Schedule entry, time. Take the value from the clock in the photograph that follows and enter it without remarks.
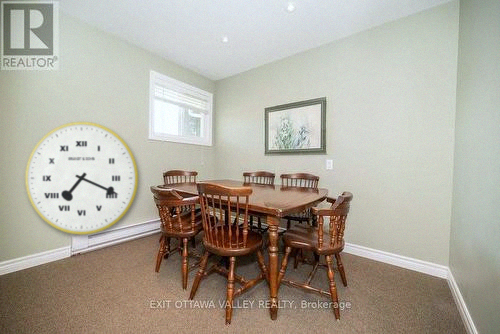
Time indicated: 7:19
